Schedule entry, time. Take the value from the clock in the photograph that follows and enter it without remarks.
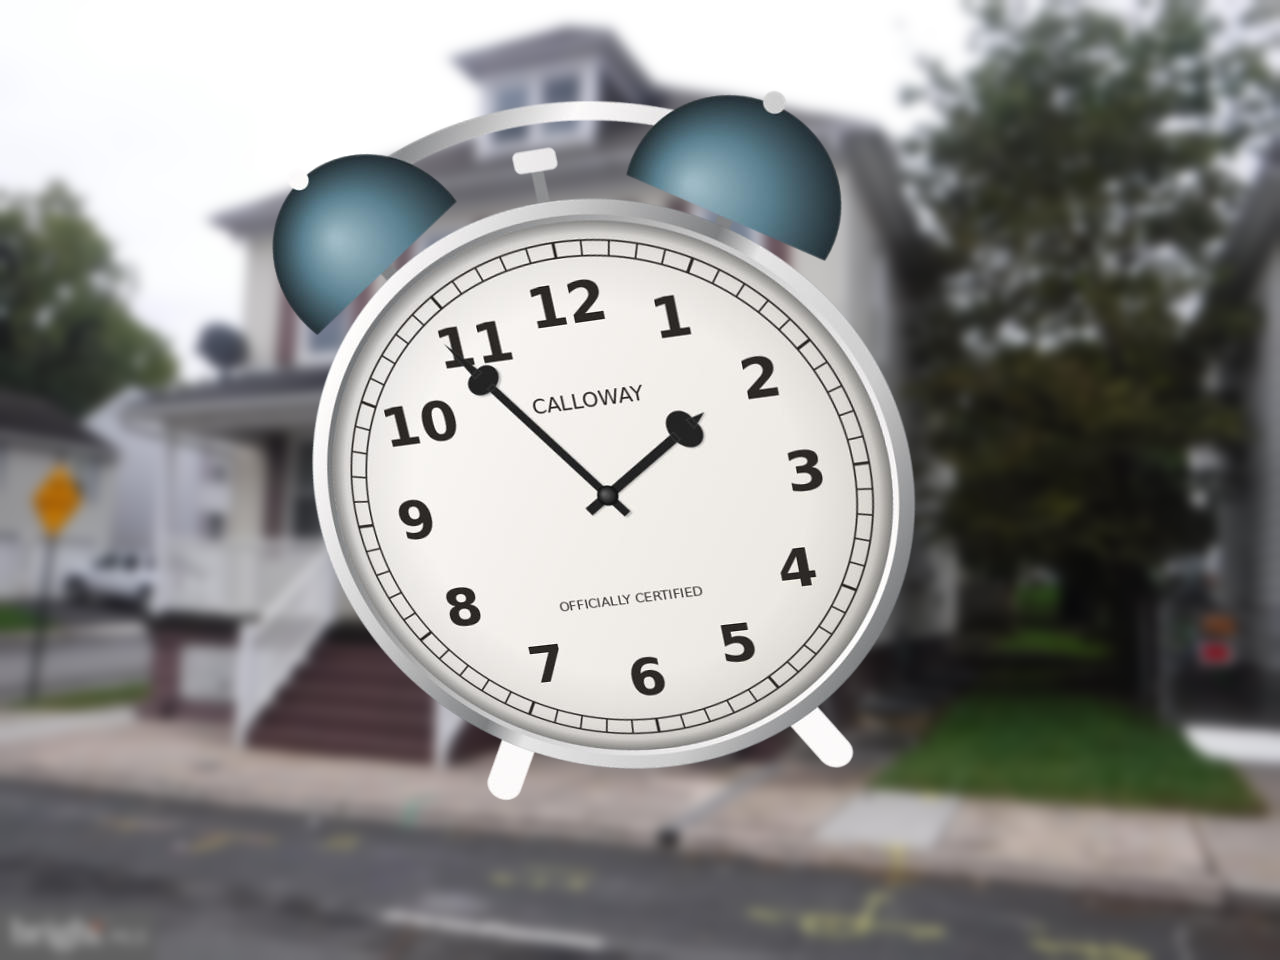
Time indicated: 1:54
